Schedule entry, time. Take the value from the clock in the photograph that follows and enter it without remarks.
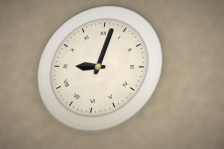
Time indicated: 9:02
